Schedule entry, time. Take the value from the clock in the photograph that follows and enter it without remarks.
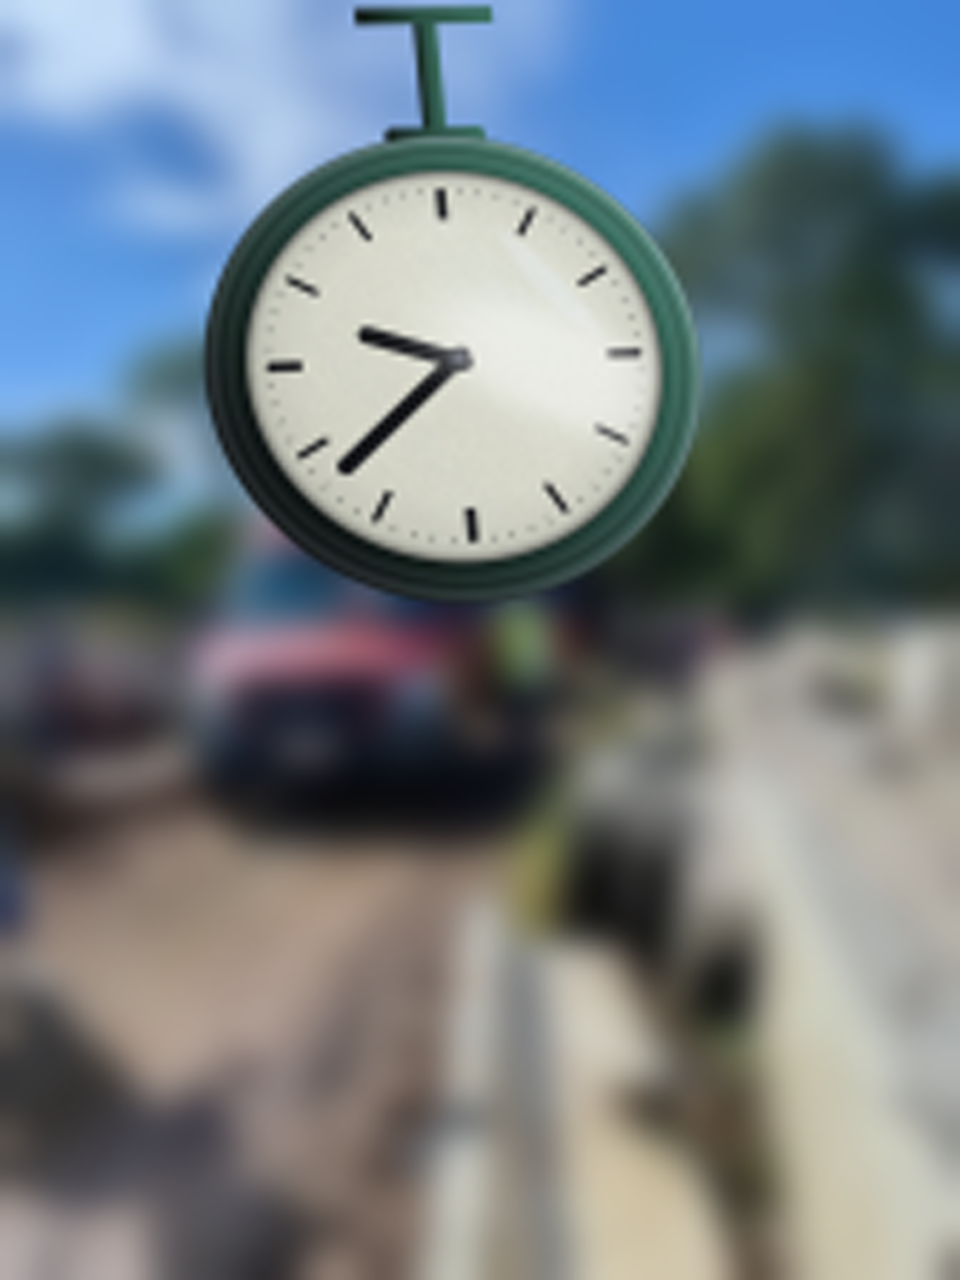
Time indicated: 9:38
